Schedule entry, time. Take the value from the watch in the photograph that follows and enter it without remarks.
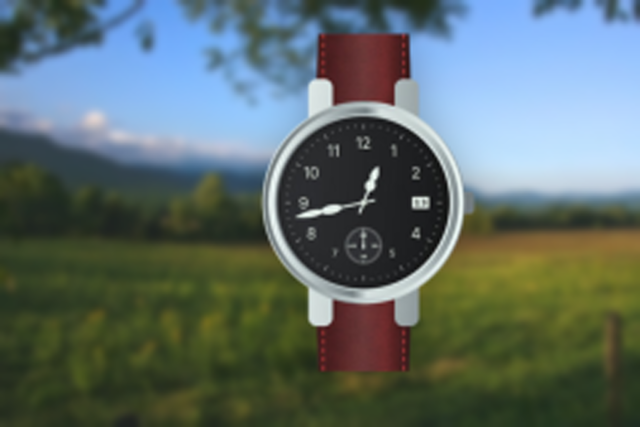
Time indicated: 12:43
